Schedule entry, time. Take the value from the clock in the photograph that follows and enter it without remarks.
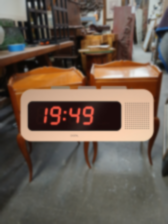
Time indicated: 19:49
